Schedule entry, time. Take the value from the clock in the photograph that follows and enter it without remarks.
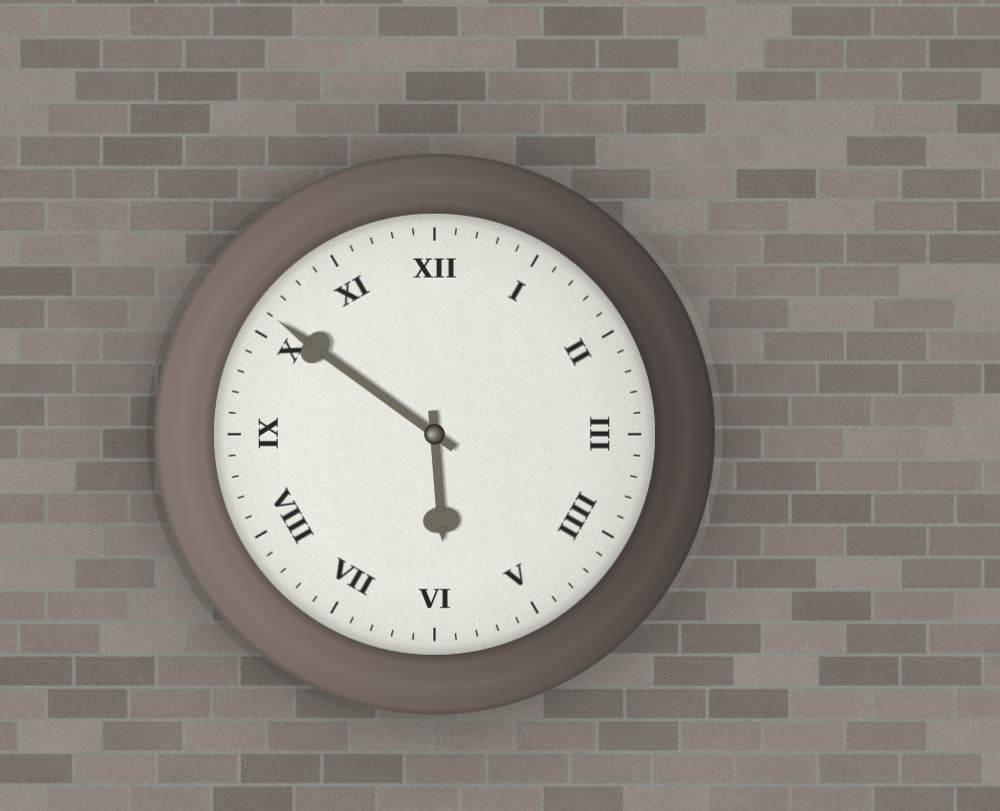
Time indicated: 5:51
